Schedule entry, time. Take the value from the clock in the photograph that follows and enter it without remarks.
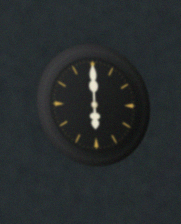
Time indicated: 6:00
